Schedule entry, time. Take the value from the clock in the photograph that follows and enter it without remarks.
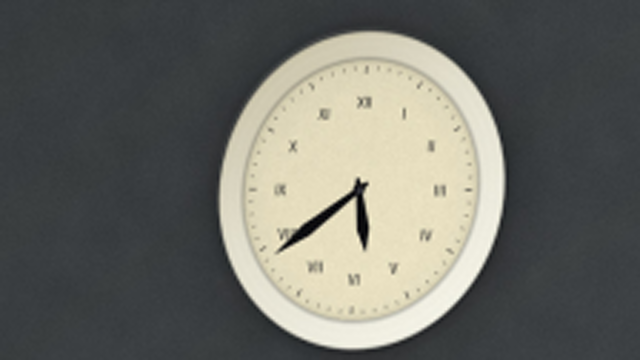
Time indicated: 5:39
